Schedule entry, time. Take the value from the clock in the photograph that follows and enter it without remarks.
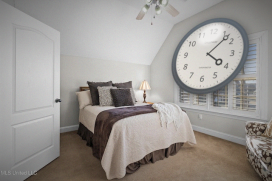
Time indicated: 4:07
